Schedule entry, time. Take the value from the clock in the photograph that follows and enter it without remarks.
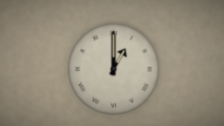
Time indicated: 1:00
